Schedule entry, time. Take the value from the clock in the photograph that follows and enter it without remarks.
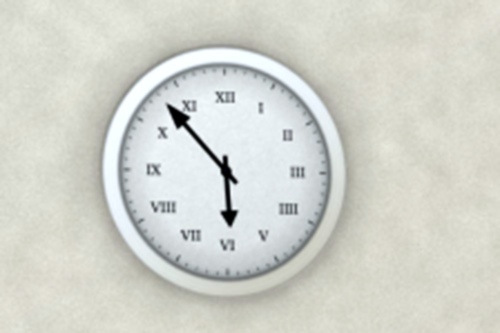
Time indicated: 5:53
